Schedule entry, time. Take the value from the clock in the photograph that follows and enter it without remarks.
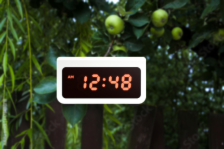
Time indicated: 12:48
